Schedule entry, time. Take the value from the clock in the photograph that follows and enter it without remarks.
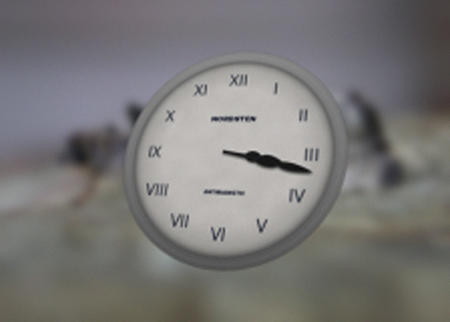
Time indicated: 3:17
